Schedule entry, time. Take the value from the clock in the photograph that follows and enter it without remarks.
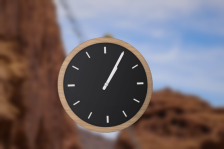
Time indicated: 1:05
